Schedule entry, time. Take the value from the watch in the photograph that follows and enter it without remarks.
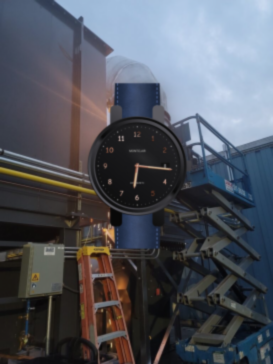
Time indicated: 6:16
